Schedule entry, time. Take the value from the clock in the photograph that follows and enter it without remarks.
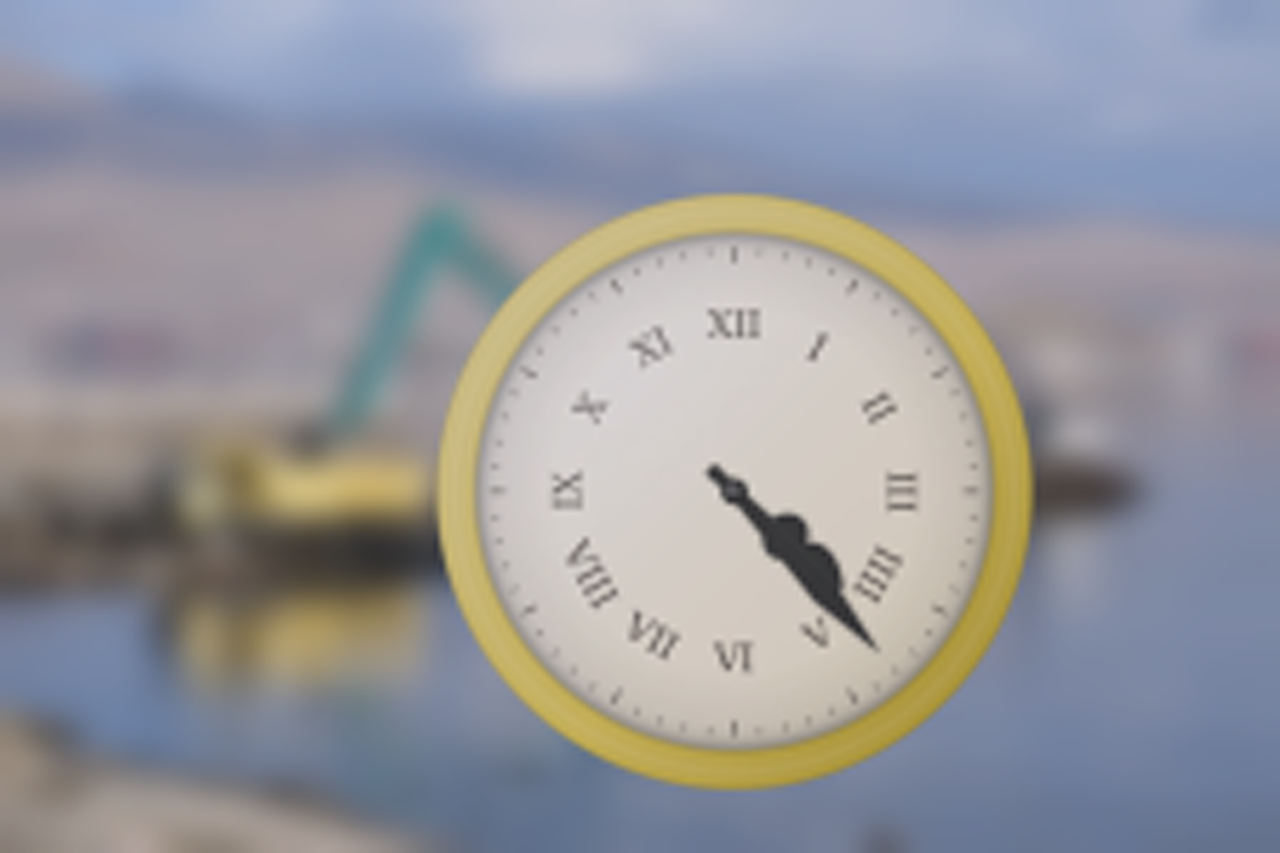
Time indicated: 4:23
